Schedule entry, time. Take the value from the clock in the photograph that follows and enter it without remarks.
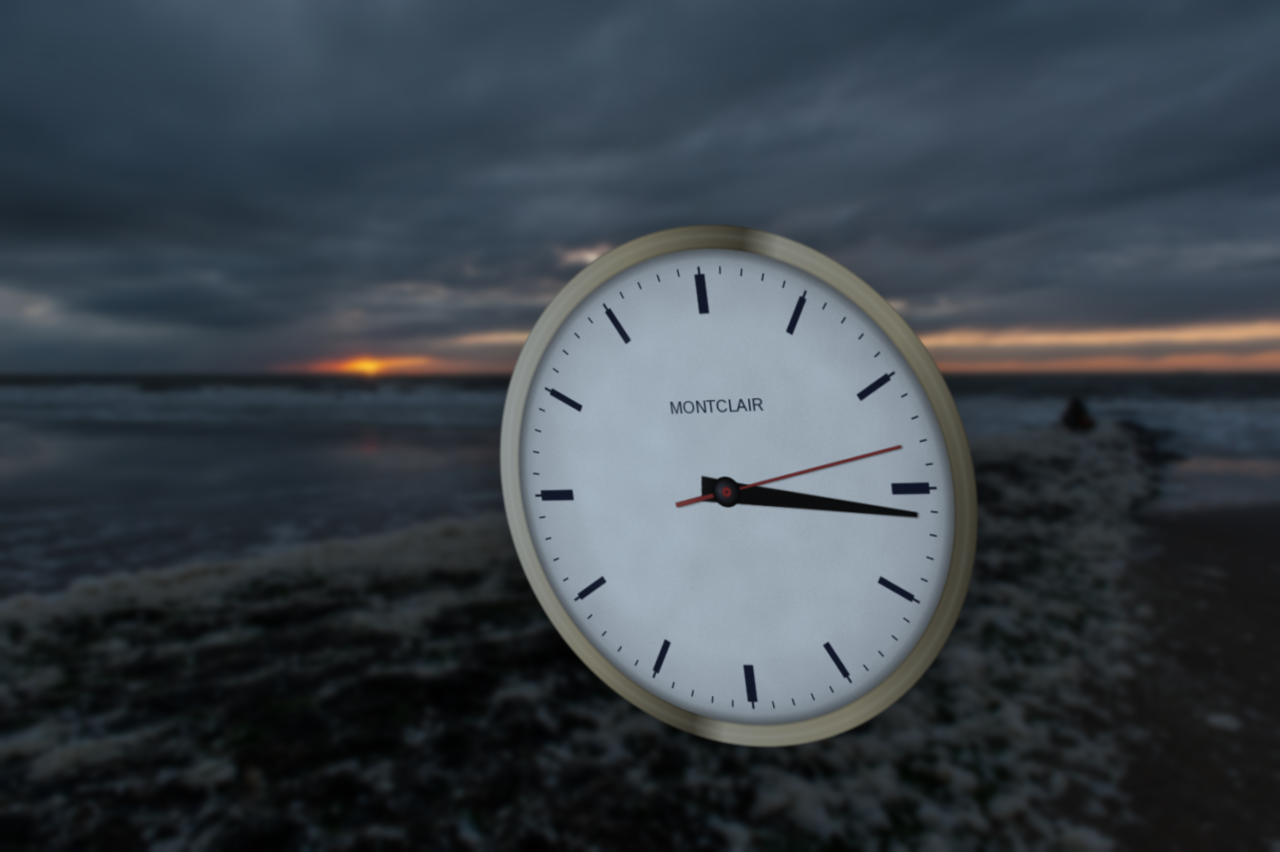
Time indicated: 3:16:13
